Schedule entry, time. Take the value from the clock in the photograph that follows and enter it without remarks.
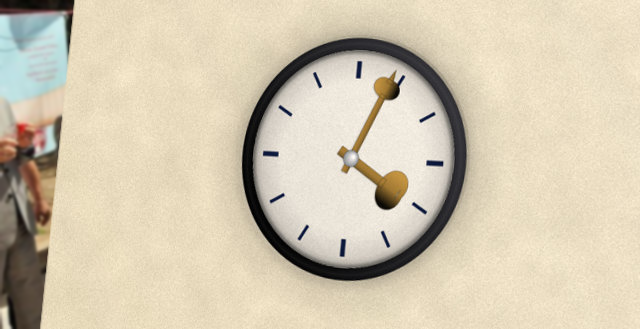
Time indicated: 4:04
